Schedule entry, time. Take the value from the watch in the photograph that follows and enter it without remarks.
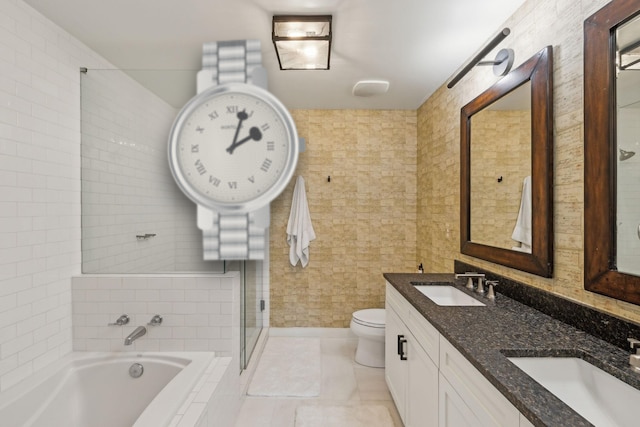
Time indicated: 2:03
